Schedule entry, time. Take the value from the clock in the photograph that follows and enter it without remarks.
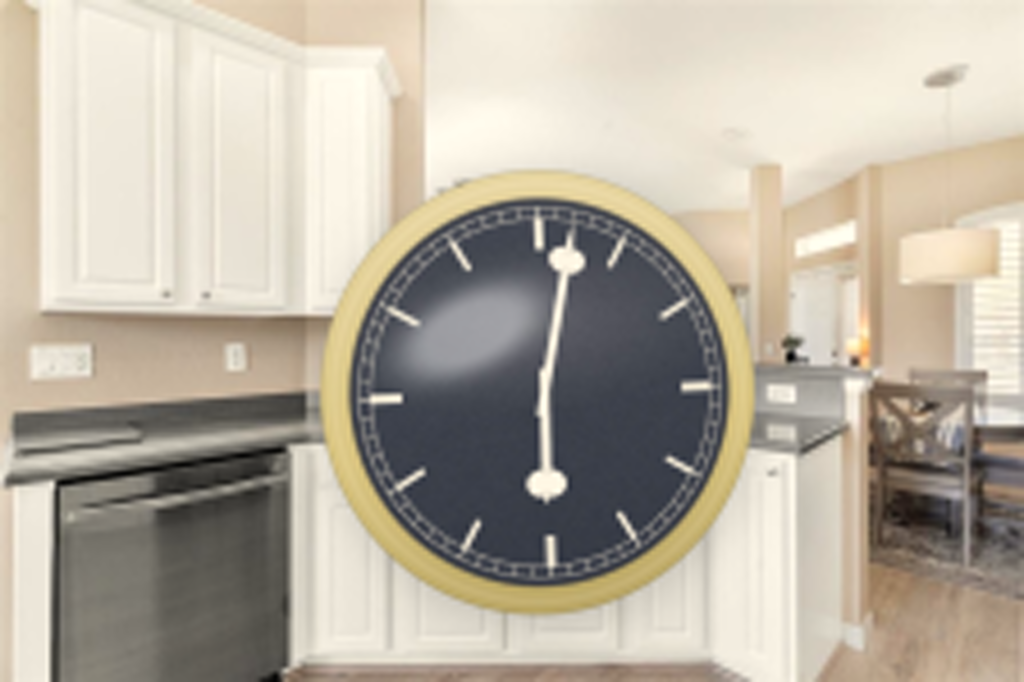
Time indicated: 6:02
